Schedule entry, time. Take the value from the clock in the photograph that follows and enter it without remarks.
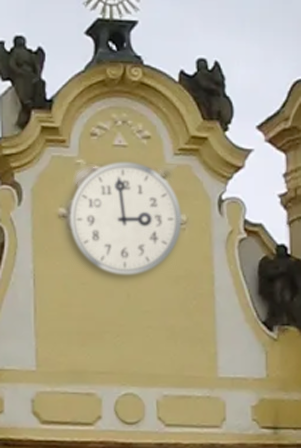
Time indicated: 2:59
